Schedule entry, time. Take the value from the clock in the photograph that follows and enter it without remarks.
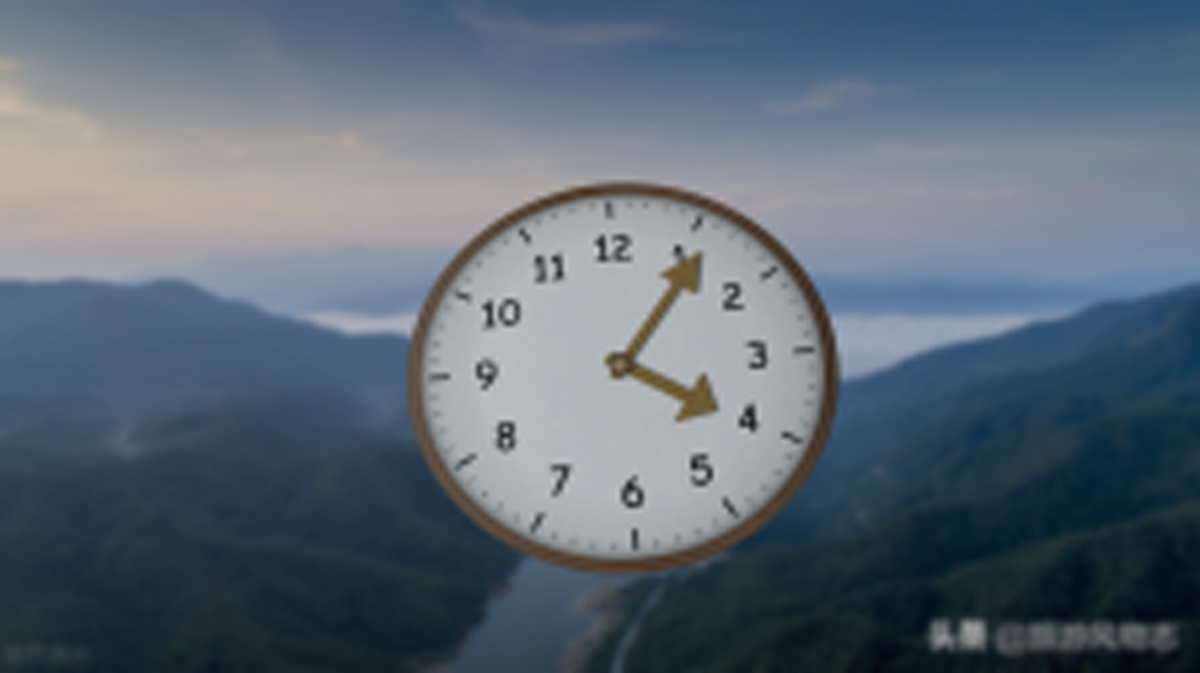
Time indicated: 4:06
